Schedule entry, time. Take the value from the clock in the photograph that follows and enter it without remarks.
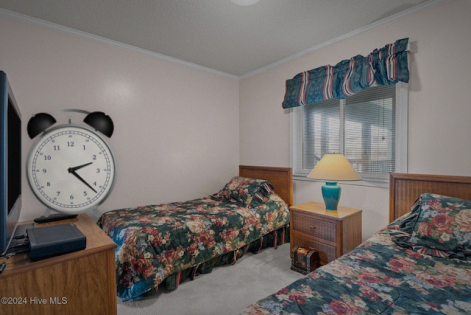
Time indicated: 2:22
